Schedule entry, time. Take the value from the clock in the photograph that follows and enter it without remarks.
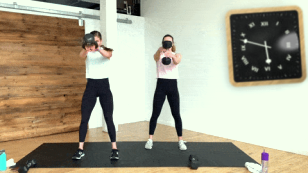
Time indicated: 5:48
